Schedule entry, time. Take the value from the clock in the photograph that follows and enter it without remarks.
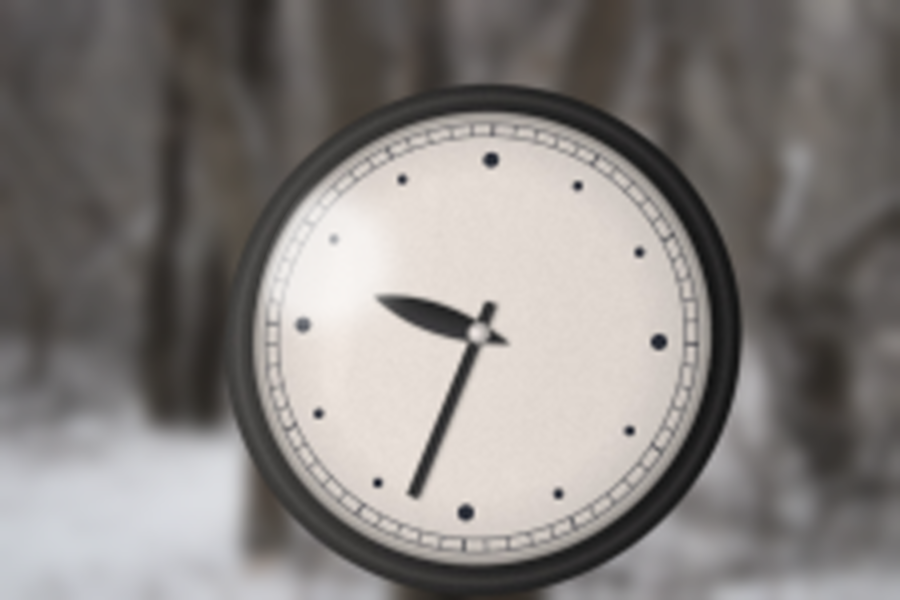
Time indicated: 9:33
